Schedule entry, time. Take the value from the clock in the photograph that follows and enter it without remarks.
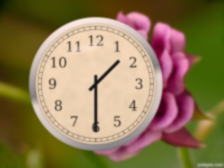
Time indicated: 1:30
